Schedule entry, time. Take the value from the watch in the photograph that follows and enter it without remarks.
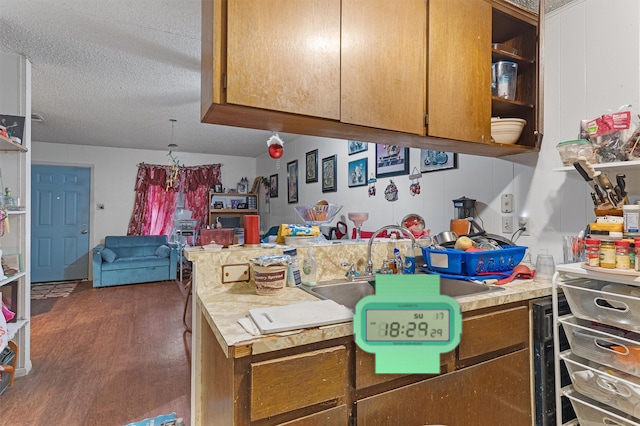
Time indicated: 18:29
